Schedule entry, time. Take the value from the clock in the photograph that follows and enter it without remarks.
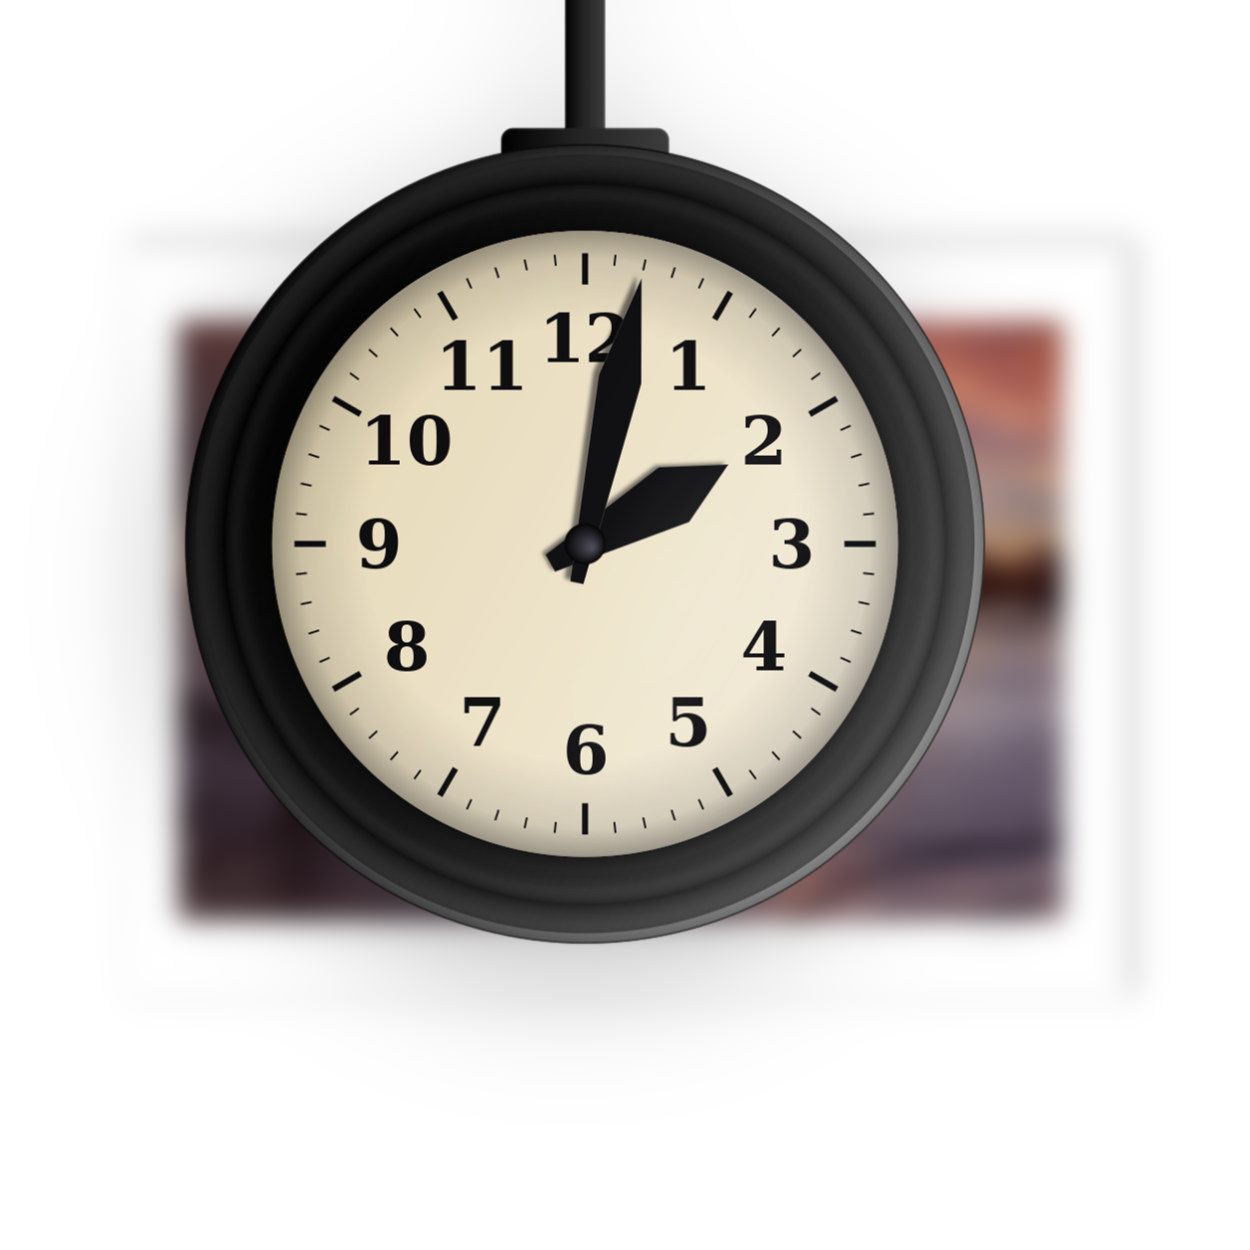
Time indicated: 2:02
